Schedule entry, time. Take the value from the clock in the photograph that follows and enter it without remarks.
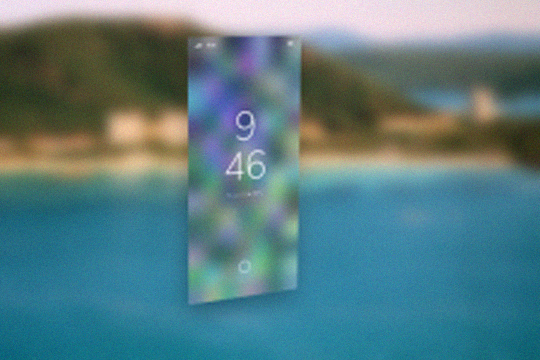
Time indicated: 9:46
